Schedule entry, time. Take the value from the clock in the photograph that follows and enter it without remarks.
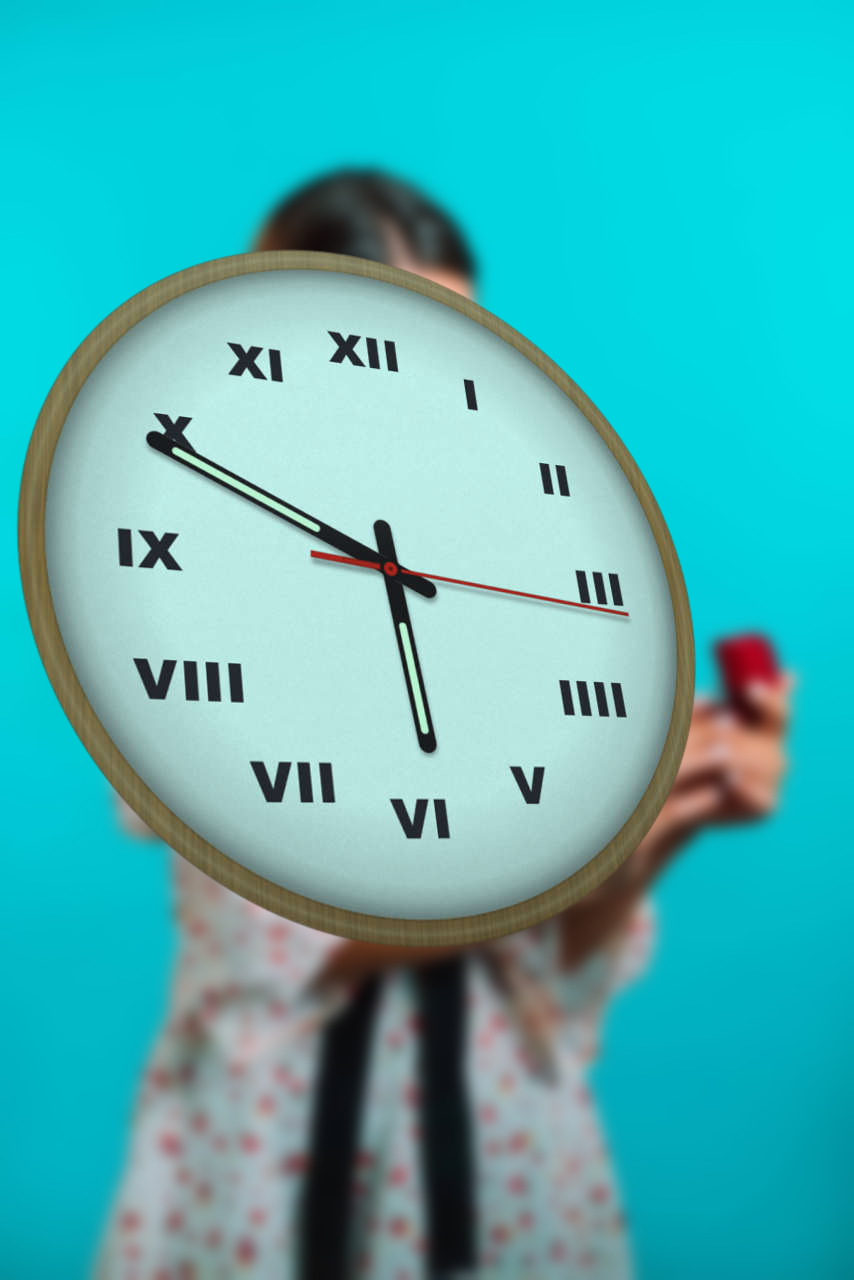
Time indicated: 5:49:16
